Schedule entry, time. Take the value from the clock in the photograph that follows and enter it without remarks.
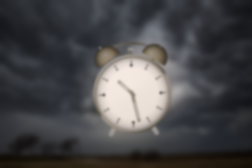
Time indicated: 10:28
